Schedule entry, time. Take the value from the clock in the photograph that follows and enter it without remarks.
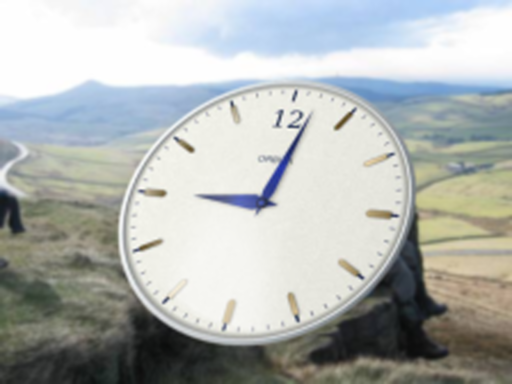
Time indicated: 9:02
